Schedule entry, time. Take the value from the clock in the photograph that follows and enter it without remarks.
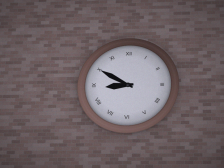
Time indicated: 8:50
